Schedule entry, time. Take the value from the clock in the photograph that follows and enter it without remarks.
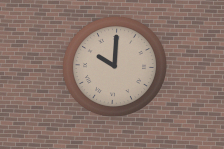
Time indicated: 10:00
